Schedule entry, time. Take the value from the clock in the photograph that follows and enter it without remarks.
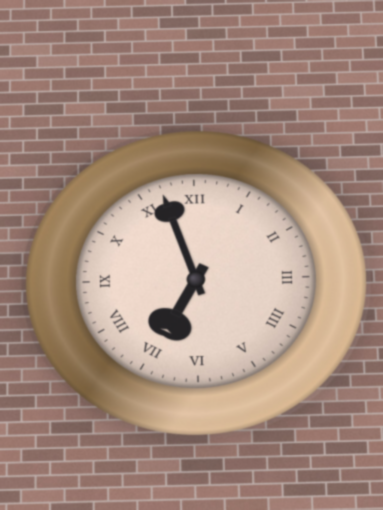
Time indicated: 6:57
